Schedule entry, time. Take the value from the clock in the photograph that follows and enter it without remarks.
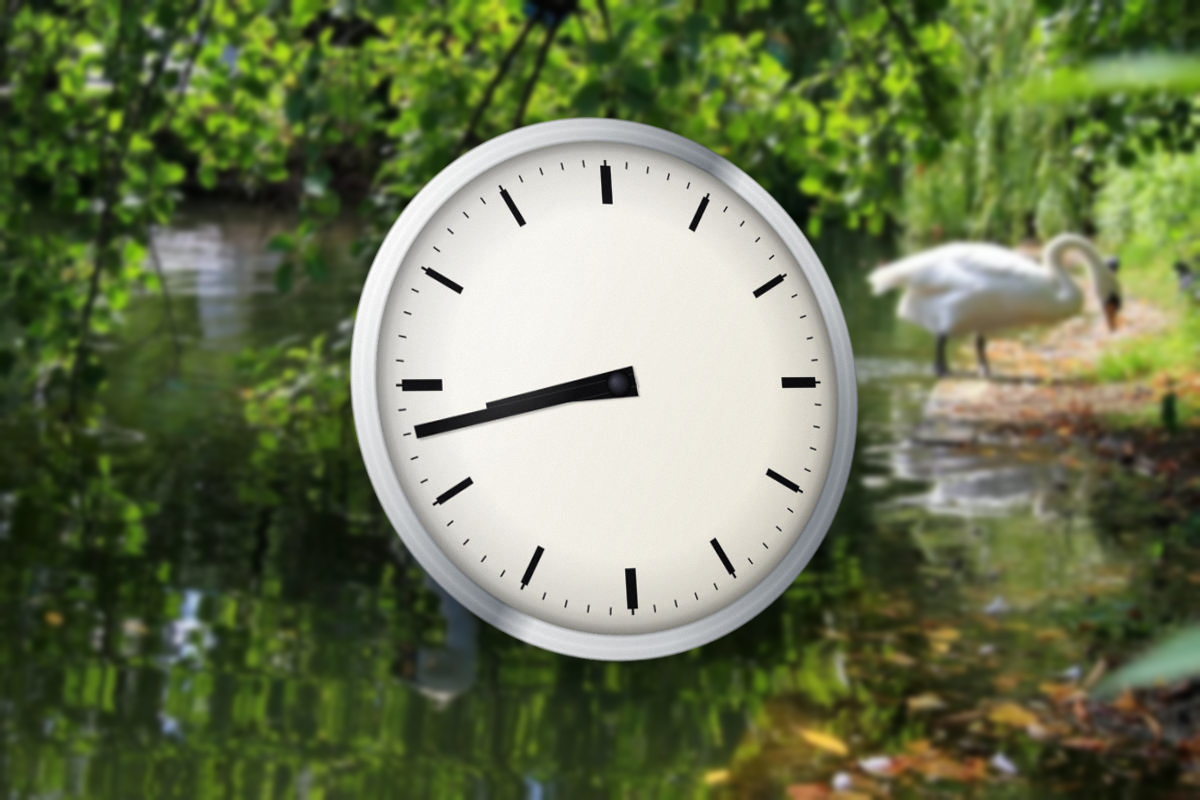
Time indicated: 8:43
